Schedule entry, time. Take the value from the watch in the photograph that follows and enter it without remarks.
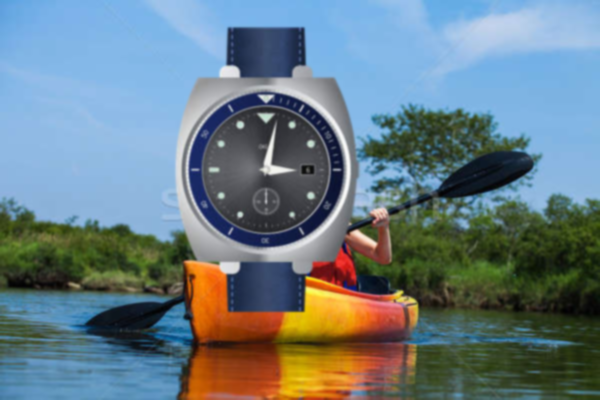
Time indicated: 3:02
